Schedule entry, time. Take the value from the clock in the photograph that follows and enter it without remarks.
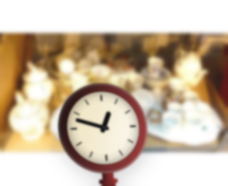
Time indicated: 12:48
